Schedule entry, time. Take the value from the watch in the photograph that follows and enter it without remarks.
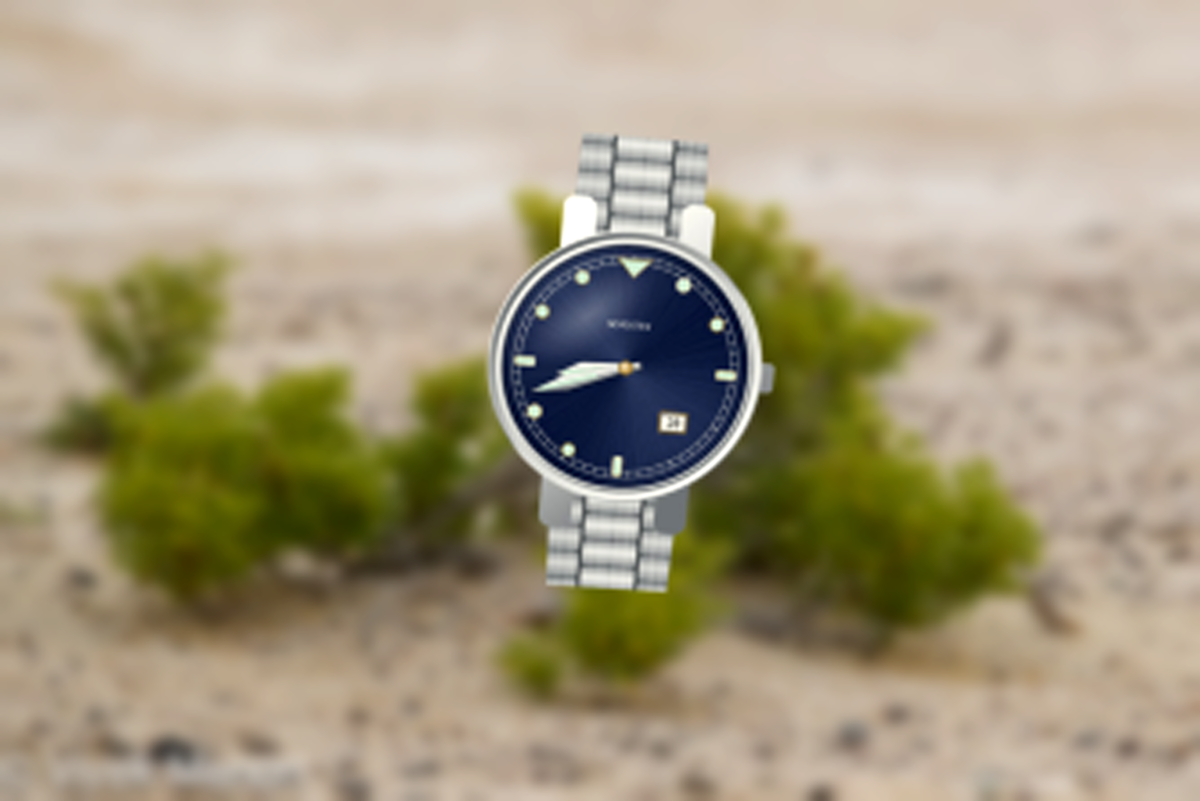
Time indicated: 8:42
